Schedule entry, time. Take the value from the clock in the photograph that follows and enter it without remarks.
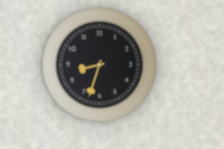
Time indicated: 8:33
